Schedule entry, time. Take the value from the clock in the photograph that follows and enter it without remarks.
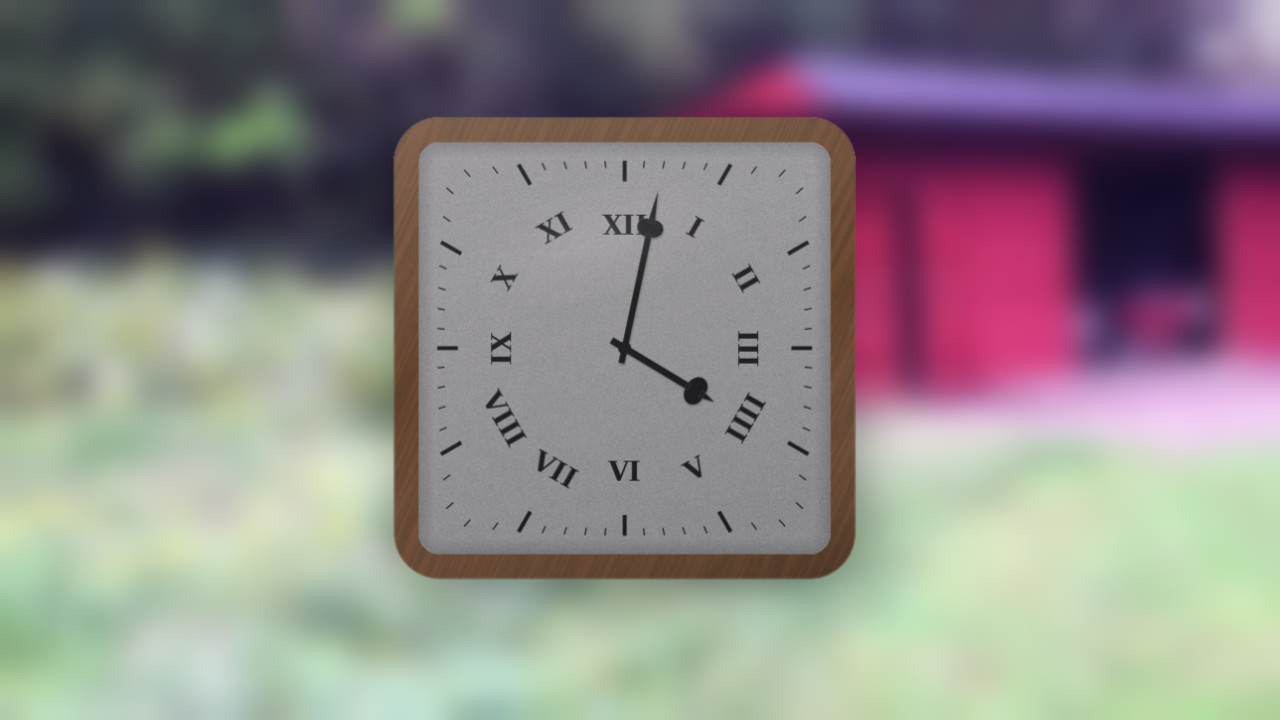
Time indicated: 4:02
